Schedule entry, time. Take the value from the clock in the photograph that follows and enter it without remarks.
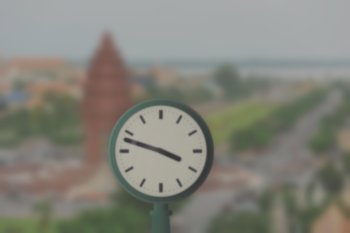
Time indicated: 3:48
